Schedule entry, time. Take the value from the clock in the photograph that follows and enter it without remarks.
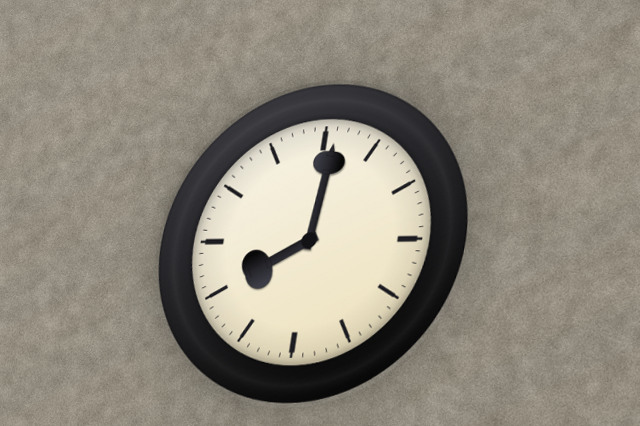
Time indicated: 8:01
